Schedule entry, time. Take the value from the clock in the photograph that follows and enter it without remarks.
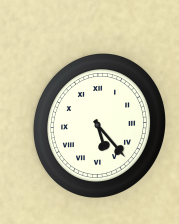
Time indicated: 5:23
